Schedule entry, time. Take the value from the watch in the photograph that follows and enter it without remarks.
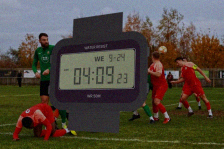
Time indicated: 4:09:23
